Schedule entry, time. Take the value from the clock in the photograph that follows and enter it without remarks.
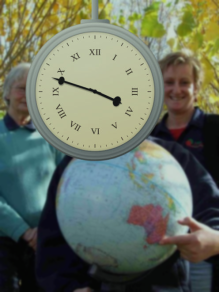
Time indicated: 3:48
